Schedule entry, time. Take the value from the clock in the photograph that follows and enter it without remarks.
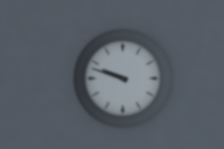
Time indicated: 9:48
